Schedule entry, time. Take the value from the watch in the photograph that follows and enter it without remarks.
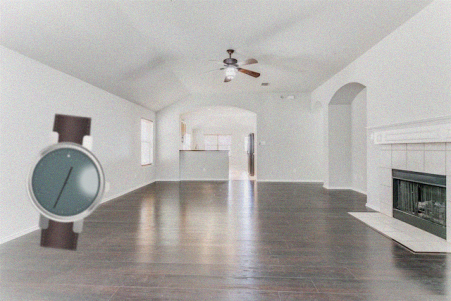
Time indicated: 12:33
